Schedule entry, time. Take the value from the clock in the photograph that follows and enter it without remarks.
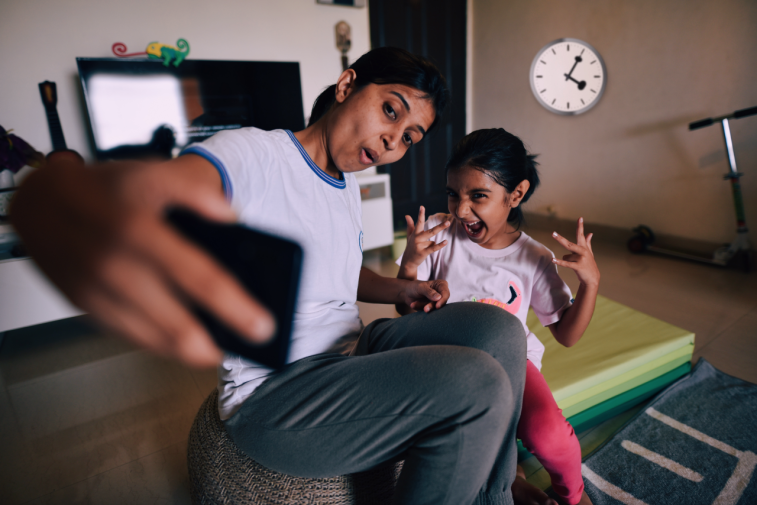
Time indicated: 4:05
